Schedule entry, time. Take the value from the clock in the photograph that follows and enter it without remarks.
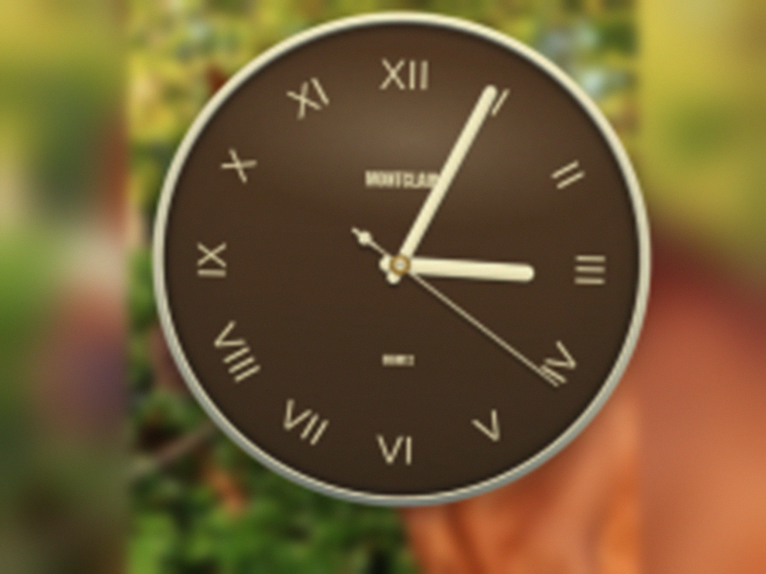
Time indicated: 3:04:21
